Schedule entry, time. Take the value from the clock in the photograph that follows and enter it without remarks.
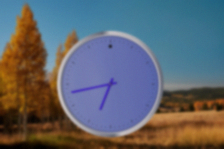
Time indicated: 6:43
